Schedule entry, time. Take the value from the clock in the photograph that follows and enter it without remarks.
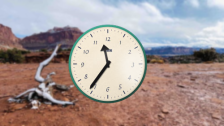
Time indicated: 11:36
